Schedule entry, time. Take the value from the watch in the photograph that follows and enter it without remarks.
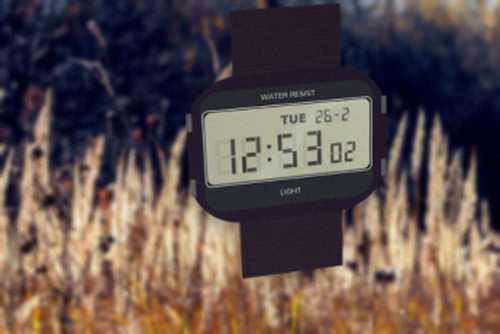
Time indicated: 12:53:02
